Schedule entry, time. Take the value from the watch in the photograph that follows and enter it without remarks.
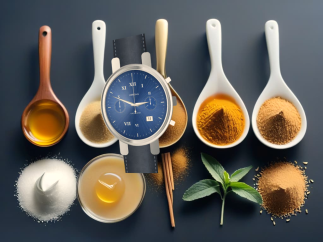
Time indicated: 2:49
